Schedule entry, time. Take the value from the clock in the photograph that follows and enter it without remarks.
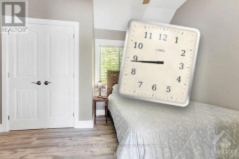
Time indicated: 8:44
